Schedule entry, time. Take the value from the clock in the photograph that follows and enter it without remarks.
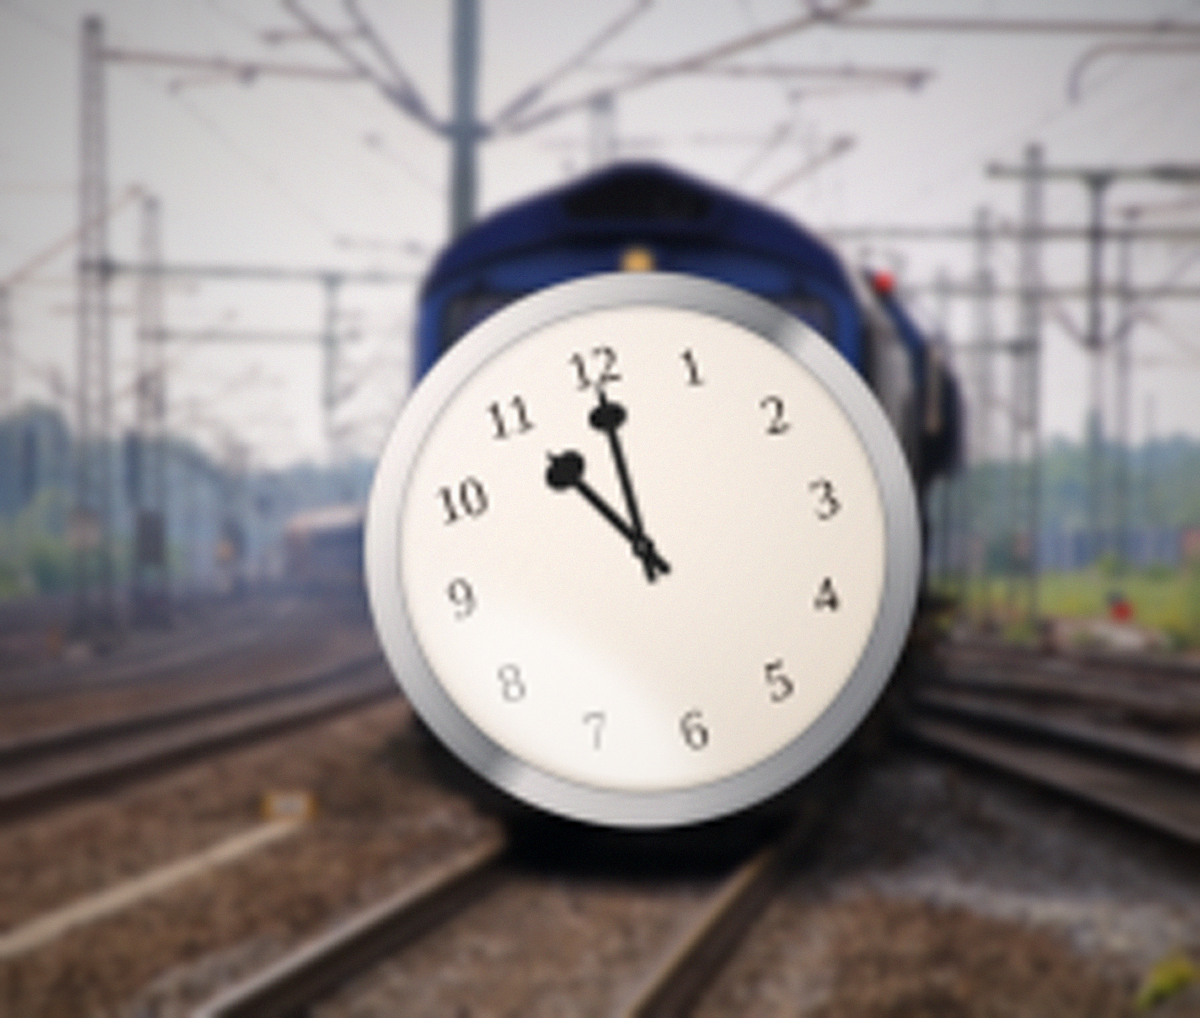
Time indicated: 11:00
